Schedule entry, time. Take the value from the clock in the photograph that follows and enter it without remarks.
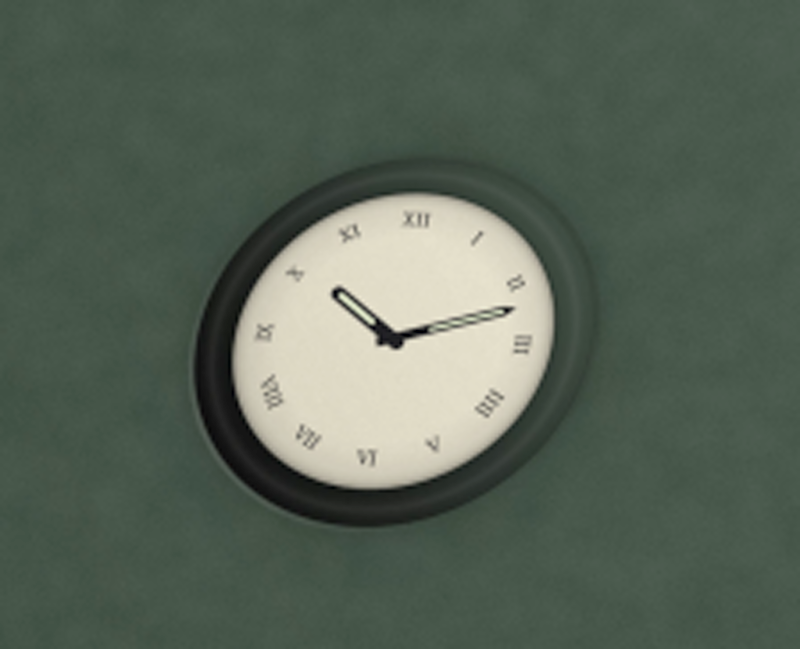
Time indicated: 10:12
